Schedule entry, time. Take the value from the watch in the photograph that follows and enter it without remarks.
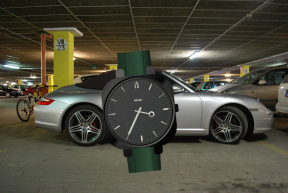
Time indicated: 3:35
